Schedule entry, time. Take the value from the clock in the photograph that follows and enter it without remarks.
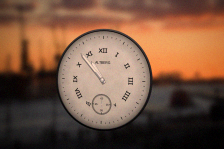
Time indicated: 10:53
